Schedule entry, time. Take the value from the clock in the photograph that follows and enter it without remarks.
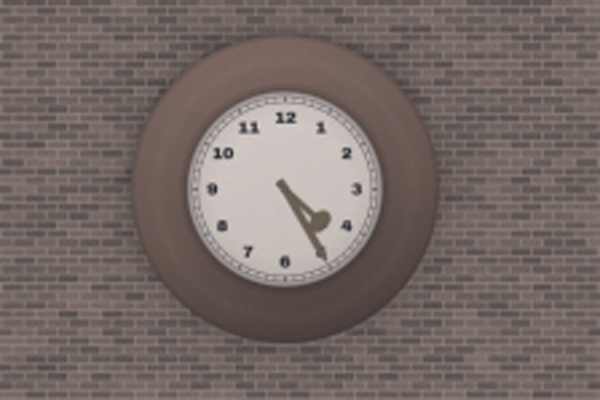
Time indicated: 4:25
